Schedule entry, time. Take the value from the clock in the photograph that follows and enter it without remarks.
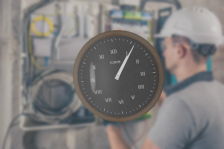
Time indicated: 1:06
